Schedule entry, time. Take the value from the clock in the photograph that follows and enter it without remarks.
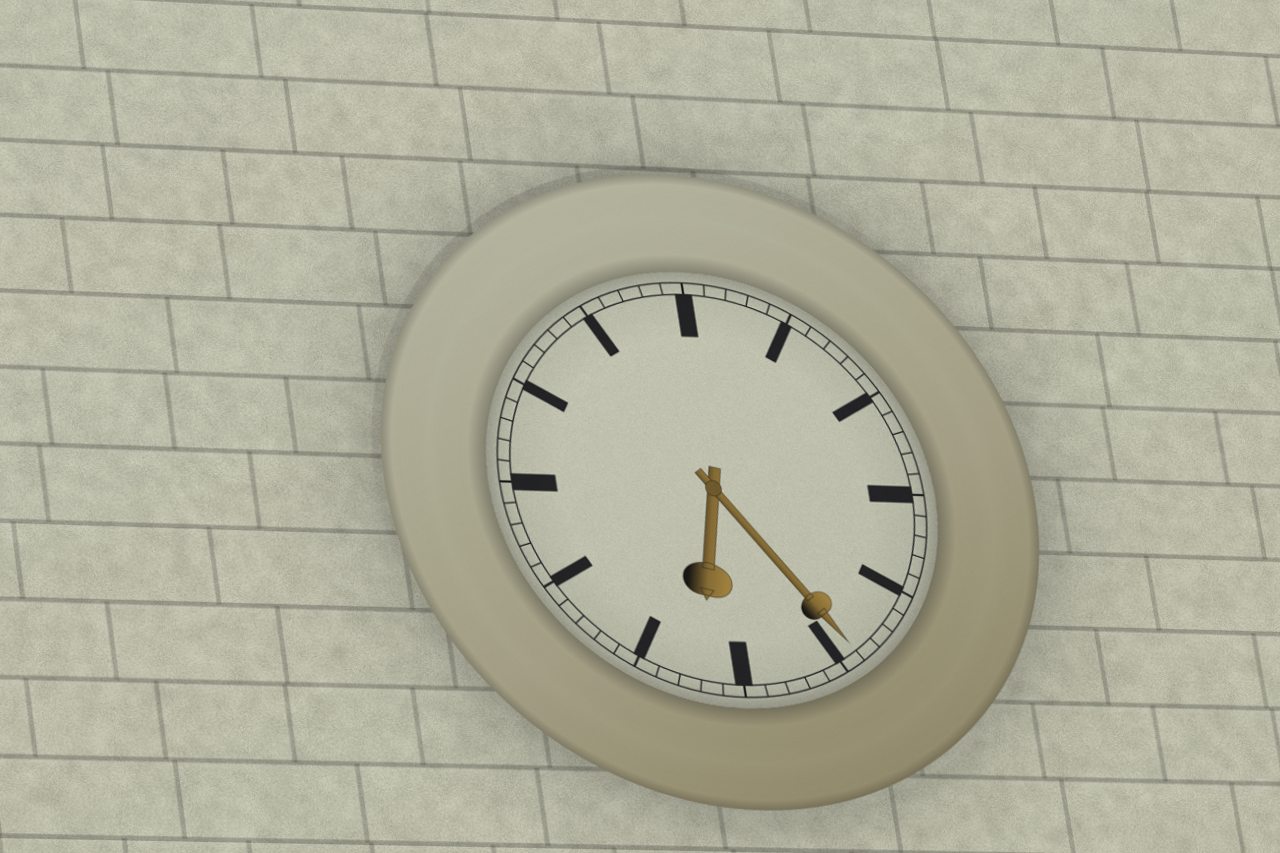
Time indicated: 6:24
